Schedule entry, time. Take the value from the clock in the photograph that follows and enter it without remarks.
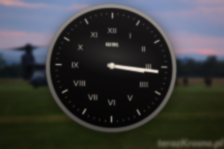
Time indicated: 3:16
